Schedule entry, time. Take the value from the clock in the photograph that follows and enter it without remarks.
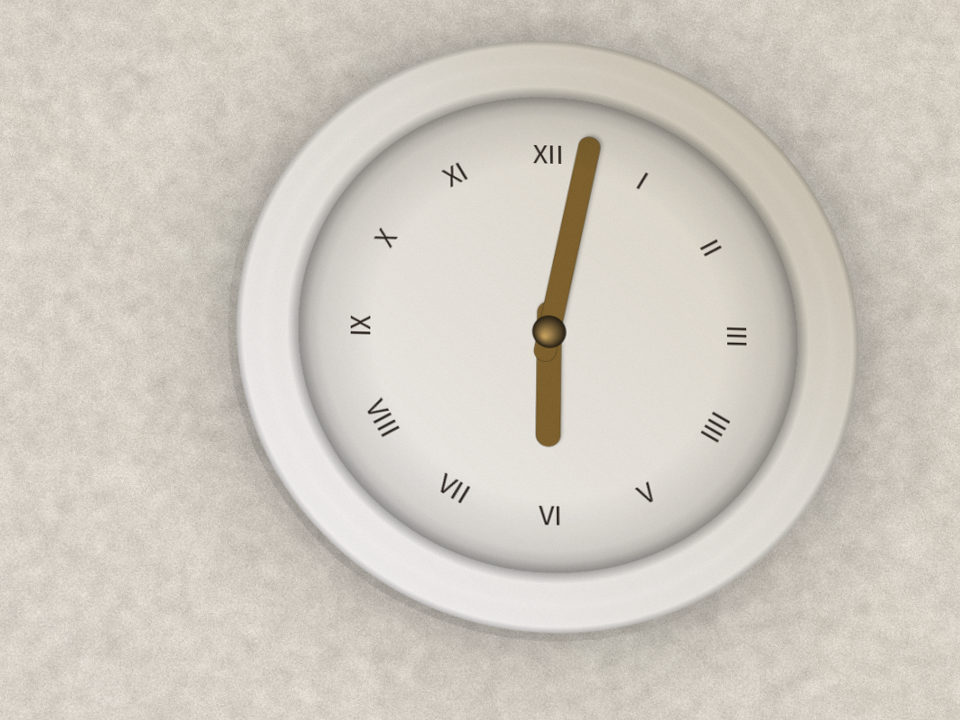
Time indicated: 6:02
